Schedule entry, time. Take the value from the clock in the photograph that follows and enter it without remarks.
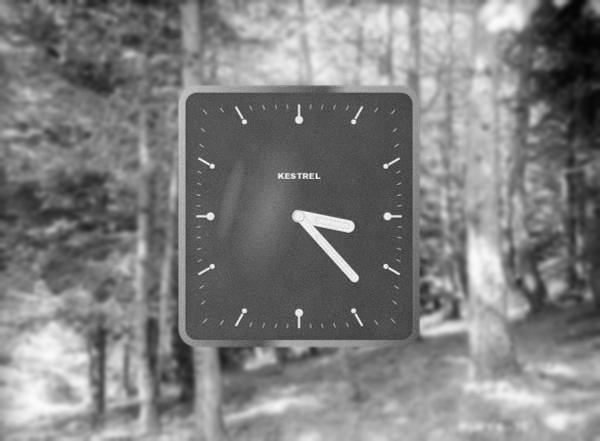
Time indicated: 3:23
